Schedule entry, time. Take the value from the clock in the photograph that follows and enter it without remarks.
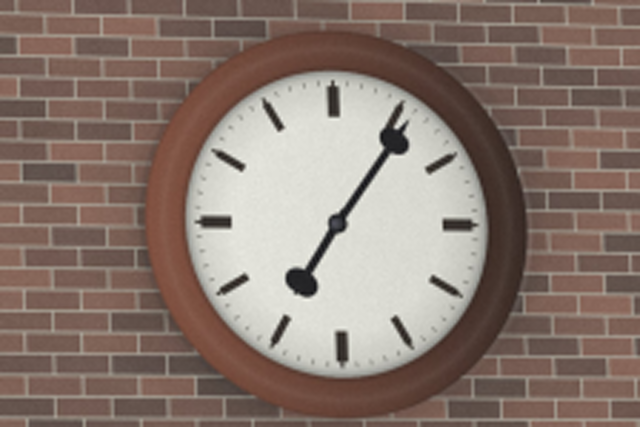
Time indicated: 7:06
